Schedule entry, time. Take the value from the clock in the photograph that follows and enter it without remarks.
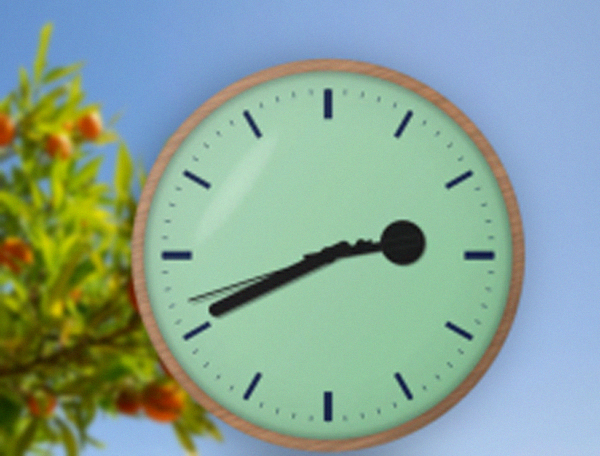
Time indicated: 2:40:42
